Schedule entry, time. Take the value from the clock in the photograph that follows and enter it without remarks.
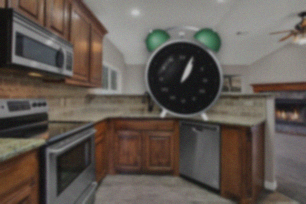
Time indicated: 1:04
